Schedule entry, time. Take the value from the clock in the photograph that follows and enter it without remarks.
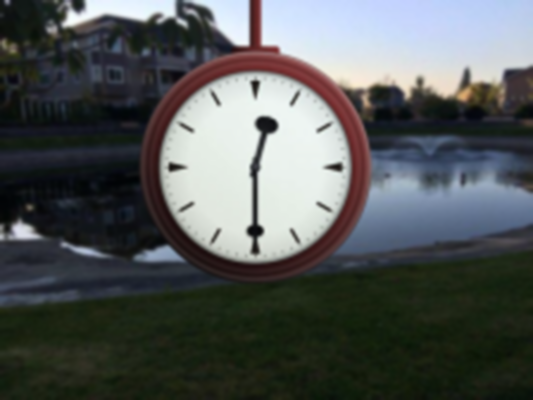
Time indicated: 12:30
